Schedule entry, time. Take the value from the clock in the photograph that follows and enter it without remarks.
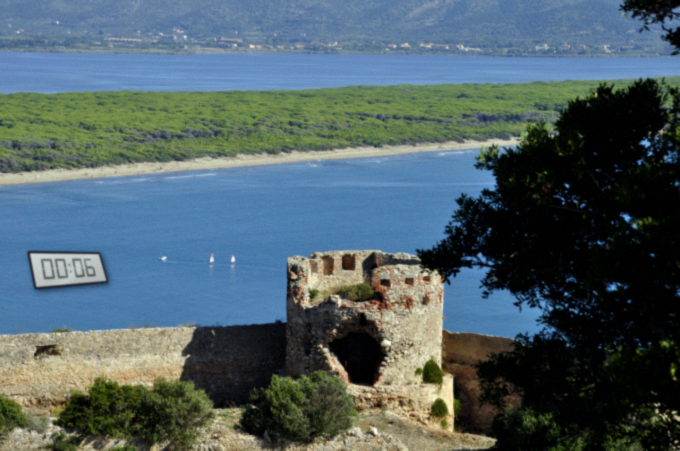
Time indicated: 0:06
